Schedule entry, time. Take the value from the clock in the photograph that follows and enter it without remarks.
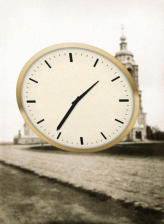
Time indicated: 1:36
